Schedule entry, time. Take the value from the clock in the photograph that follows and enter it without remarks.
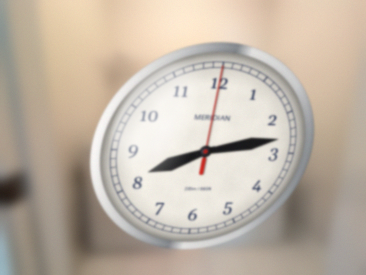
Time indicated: 8:13:00
